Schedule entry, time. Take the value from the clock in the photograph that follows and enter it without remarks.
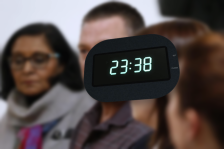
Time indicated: 23:38
